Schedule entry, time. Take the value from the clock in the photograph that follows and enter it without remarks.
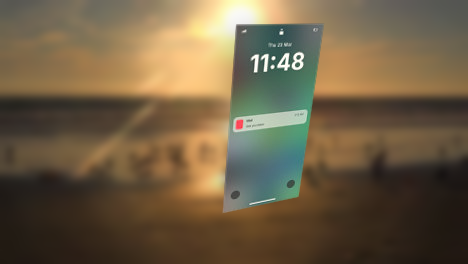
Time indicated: 11:48
